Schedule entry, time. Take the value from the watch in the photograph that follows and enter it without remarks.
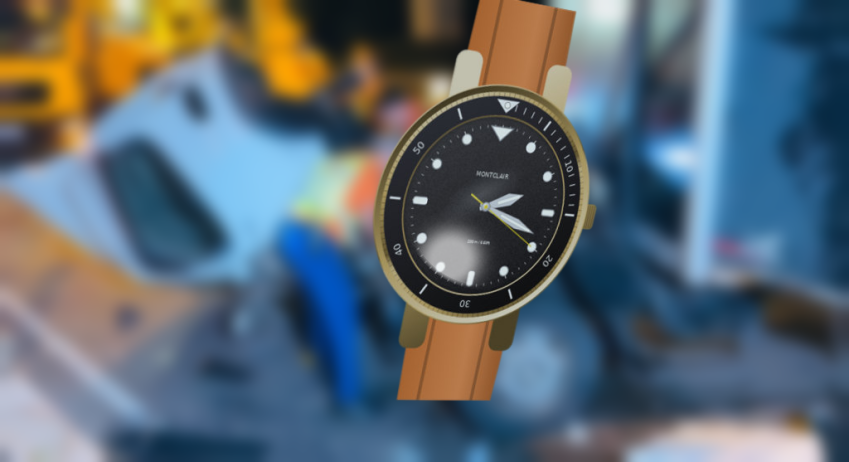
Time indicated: 2:18:20
